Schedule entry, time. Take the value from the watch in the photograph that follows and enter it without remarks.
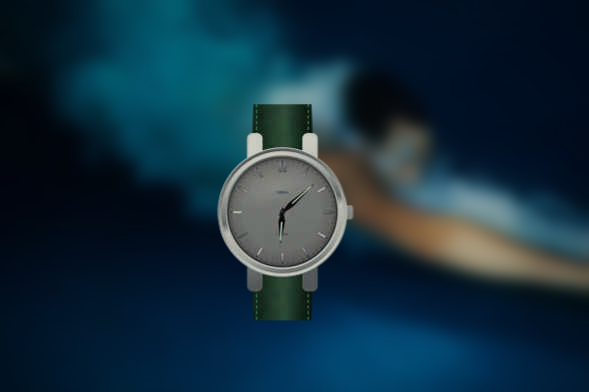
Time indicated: 6:08
